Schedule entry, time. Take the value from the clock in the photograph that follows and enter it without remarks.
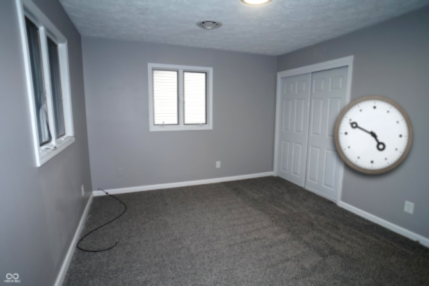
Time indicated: 4:49
